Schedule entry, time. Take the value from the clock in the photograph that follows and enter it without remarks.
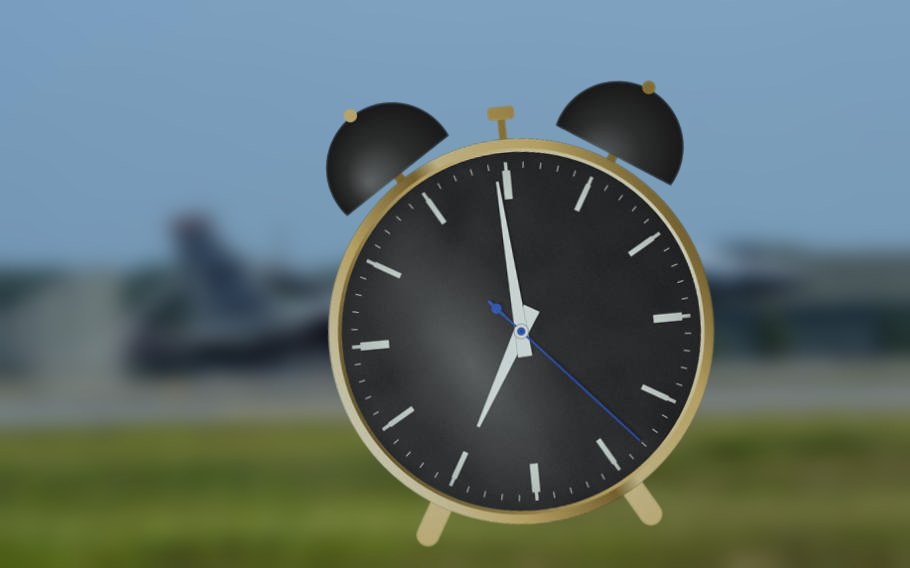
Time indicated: 6:59:23
